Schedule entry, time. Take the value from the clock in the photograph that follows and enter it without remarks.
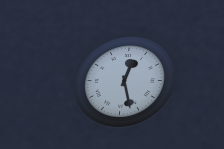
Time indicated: 12:27
